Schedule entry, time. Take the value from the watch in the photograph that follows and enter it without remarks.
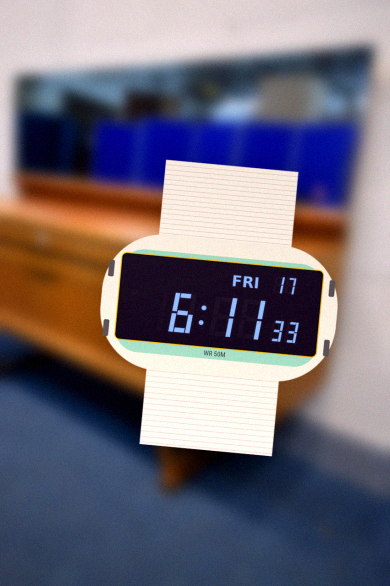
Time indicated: 6:11:33
